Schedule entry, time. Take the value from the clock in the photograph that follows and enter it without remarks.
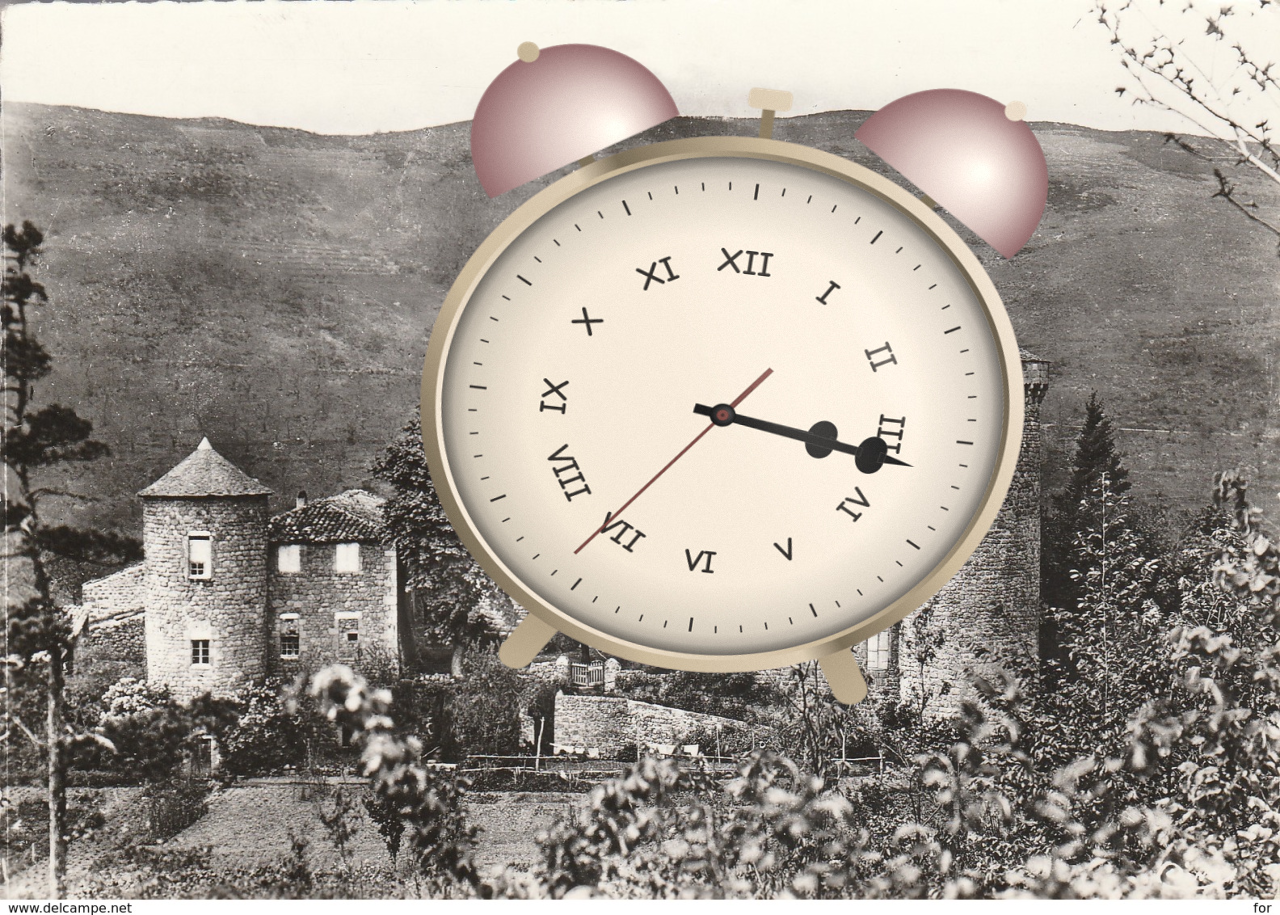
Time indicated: 3:16:36
